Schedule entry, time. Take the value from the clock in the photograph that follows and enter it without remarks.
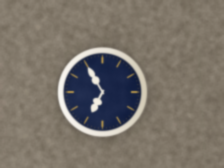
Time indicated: 6:55
